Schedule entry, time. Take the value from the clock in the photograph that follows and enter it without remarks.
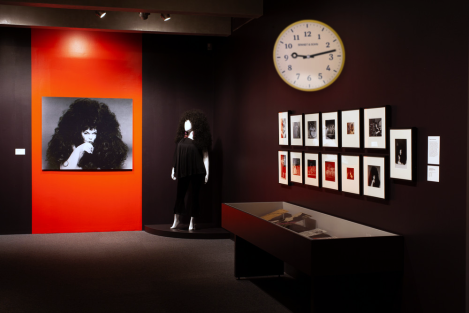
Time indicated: 9:13
